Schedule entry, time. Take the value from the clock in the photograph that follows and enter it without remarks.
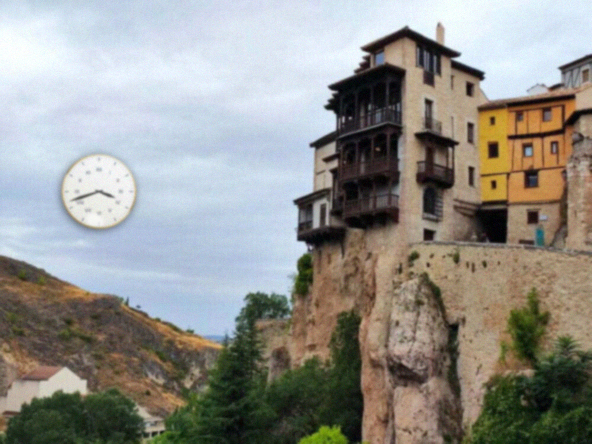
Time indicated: 3:42
